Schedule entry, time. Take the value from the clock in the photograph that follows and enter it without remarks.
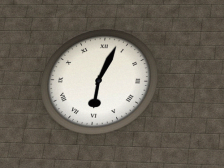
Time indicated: 6:03
